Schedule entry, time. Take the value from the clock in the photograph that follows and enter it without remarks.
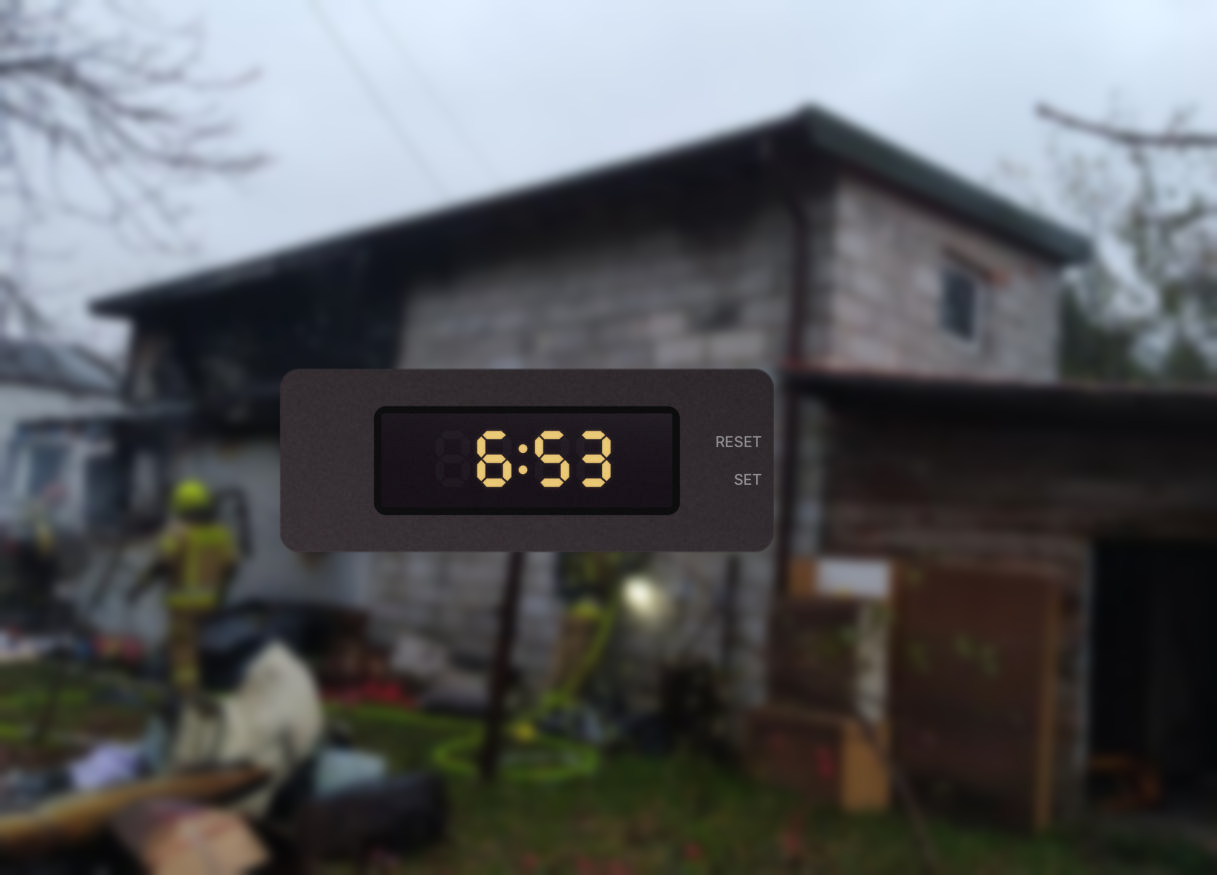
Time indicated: 6:53
